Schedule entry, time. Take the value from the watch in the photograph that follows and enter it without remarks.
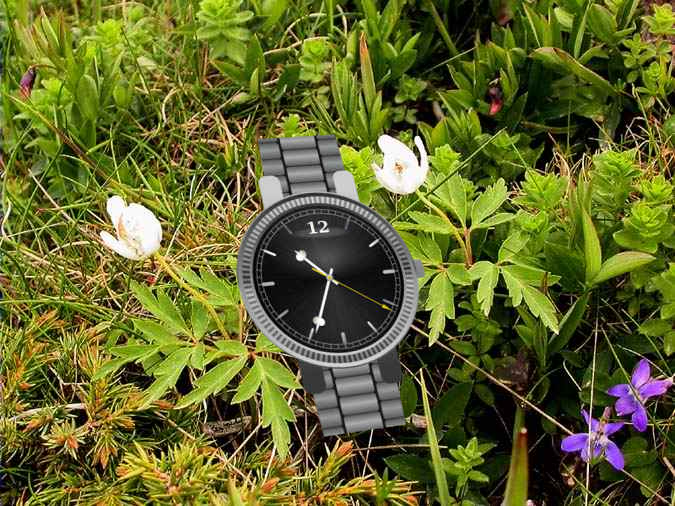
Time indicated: 10:34:21
